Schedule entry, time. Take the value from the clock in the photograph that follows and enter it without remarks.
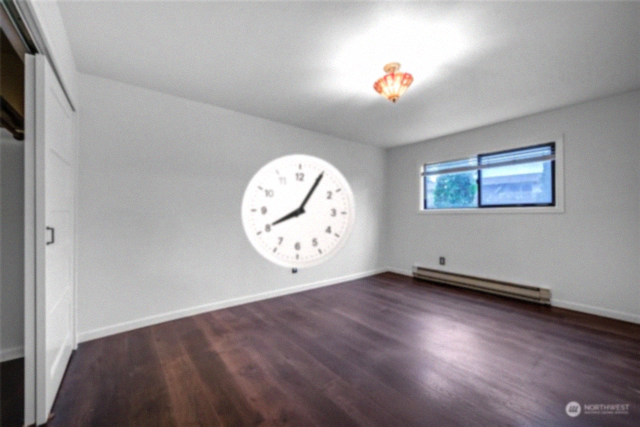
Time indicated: 8:05
